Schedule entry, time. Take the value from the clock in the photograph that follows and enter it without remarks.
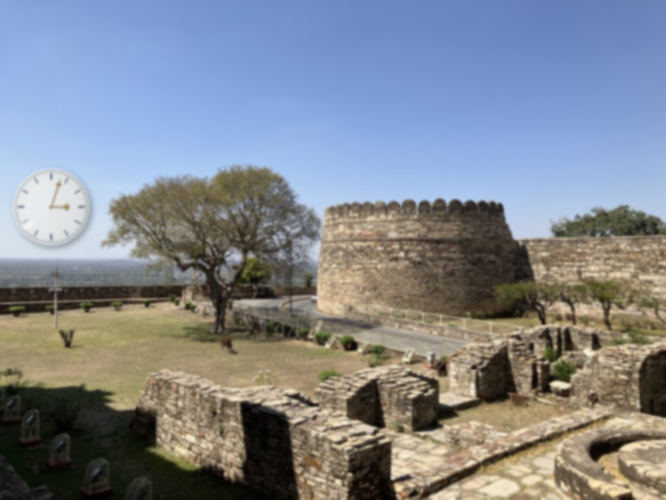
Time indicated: 3:03
